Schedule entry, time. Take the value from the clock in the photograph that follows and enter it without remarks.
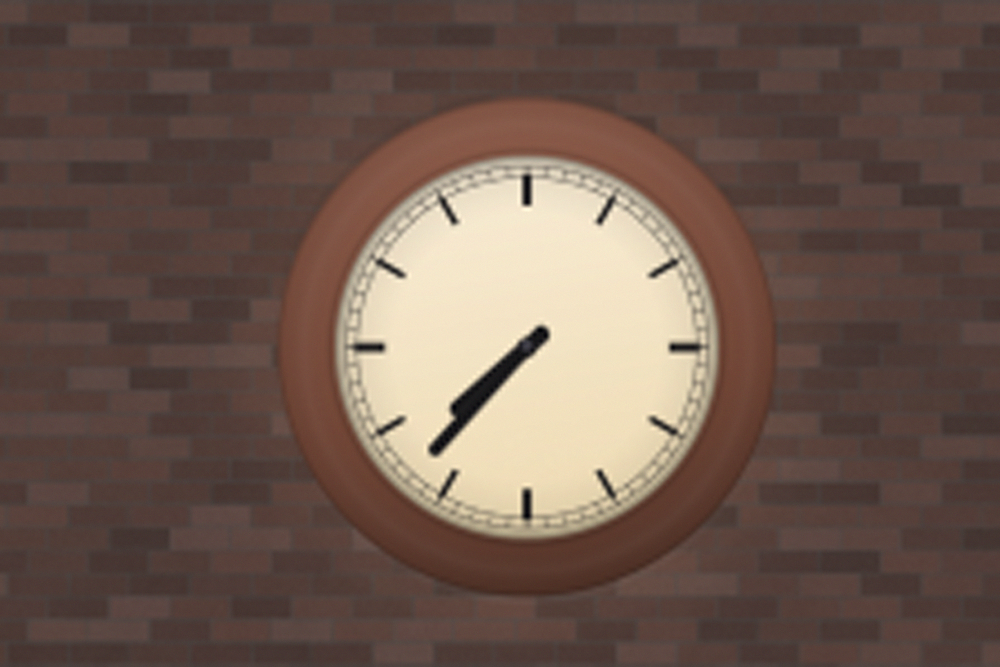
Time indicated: 7:37
